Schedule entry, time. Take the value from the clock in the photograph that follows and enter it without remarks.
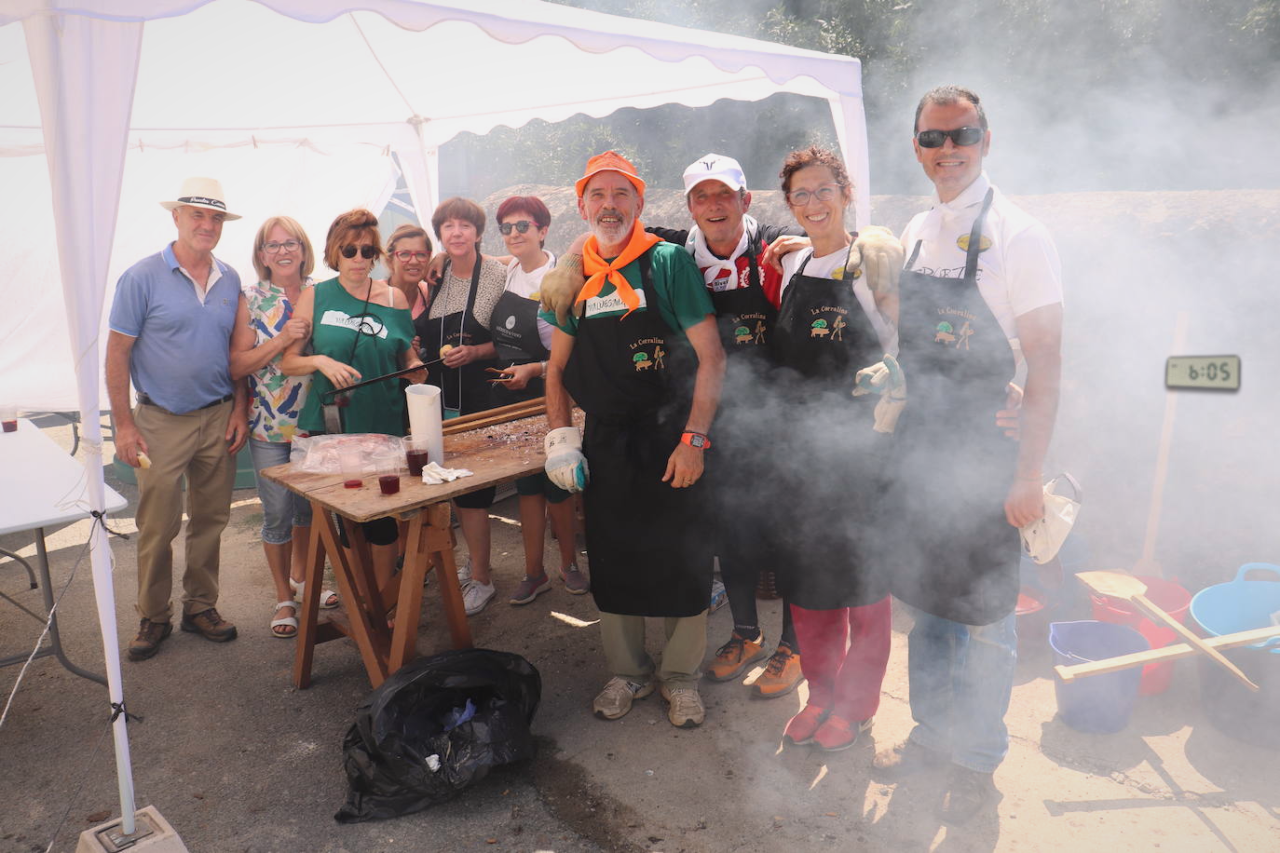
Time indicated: 6:05
